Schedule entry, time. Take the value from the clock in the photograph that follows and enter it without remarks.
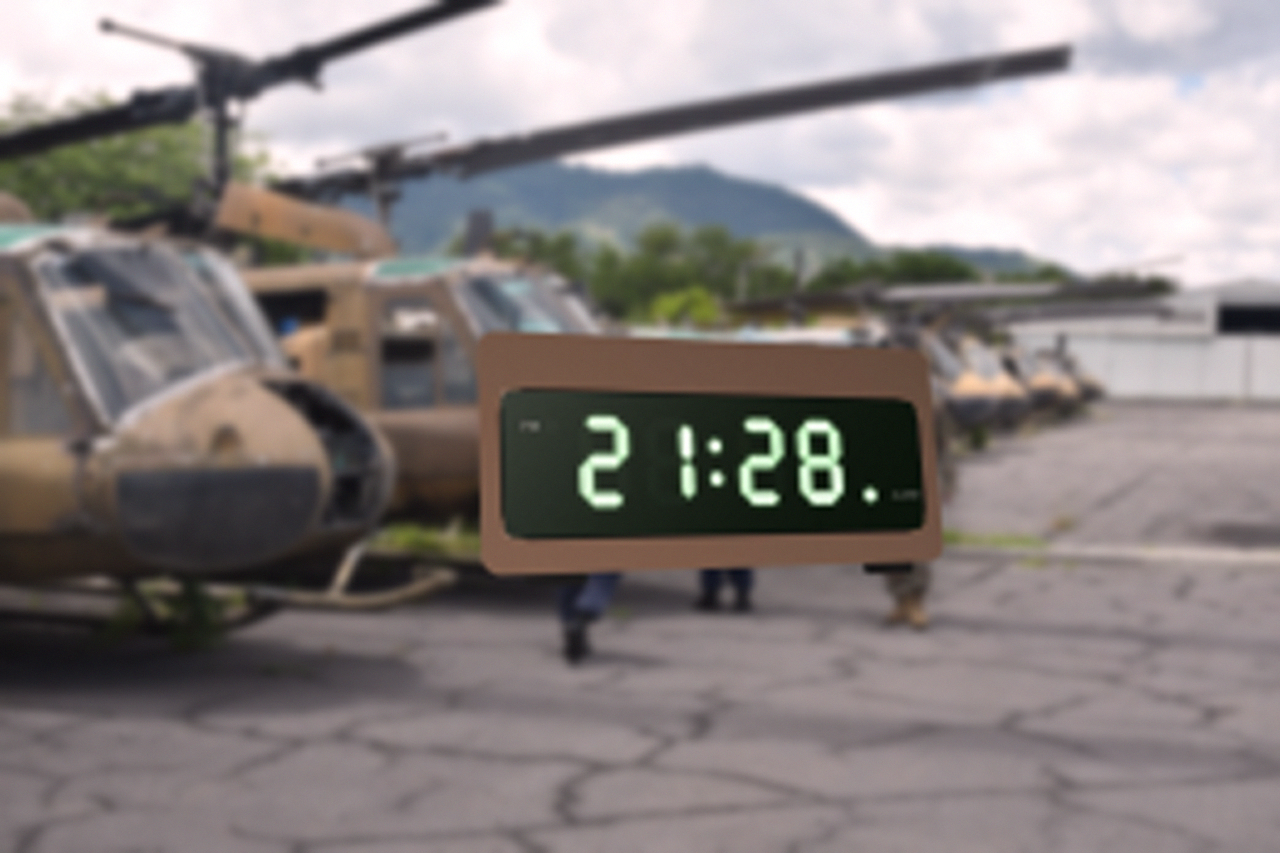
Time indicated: 21:28
